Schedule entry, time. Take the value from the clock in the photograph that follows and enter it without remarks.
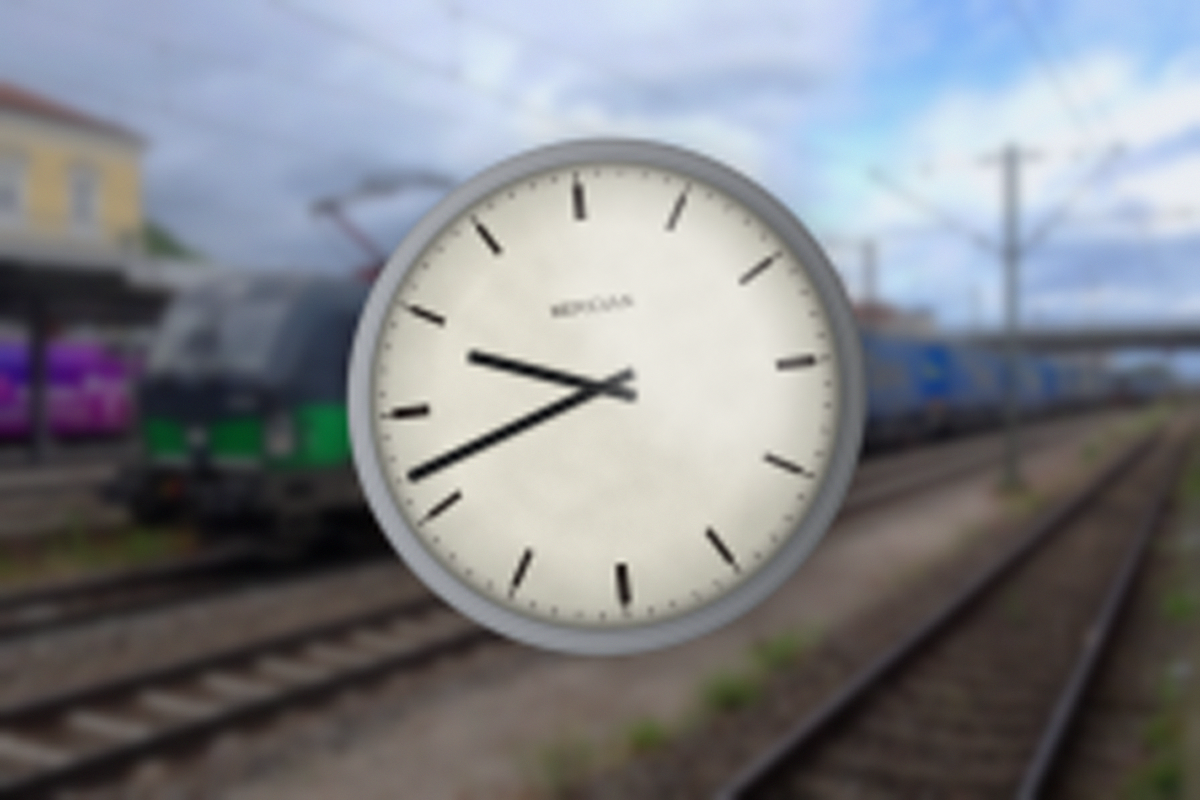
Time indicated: 9:42
